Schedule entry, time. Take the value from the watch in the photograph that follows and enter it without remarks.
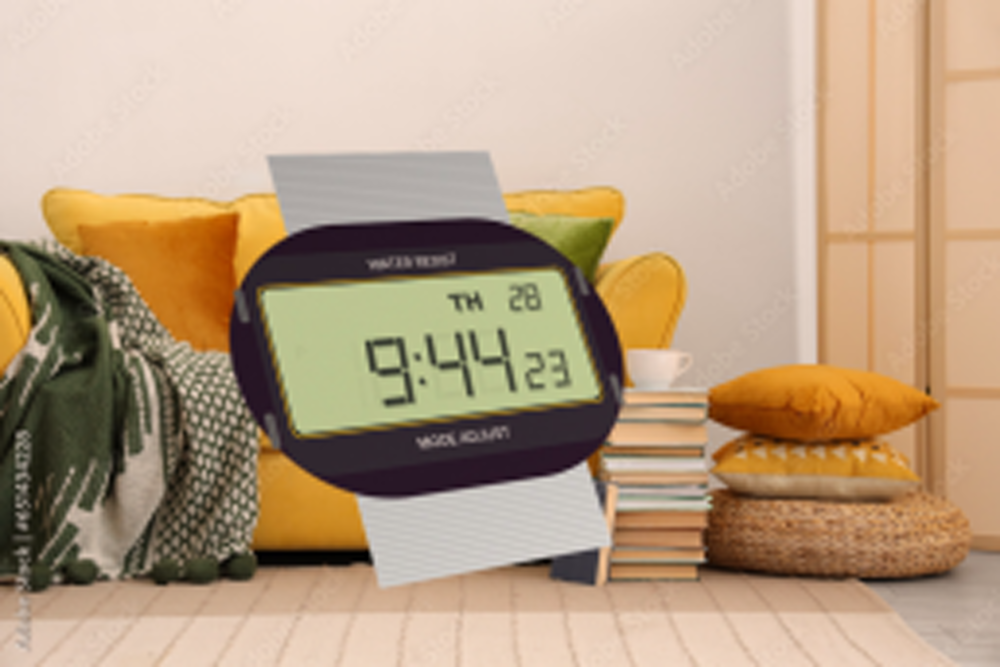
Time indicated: 9:44:23
